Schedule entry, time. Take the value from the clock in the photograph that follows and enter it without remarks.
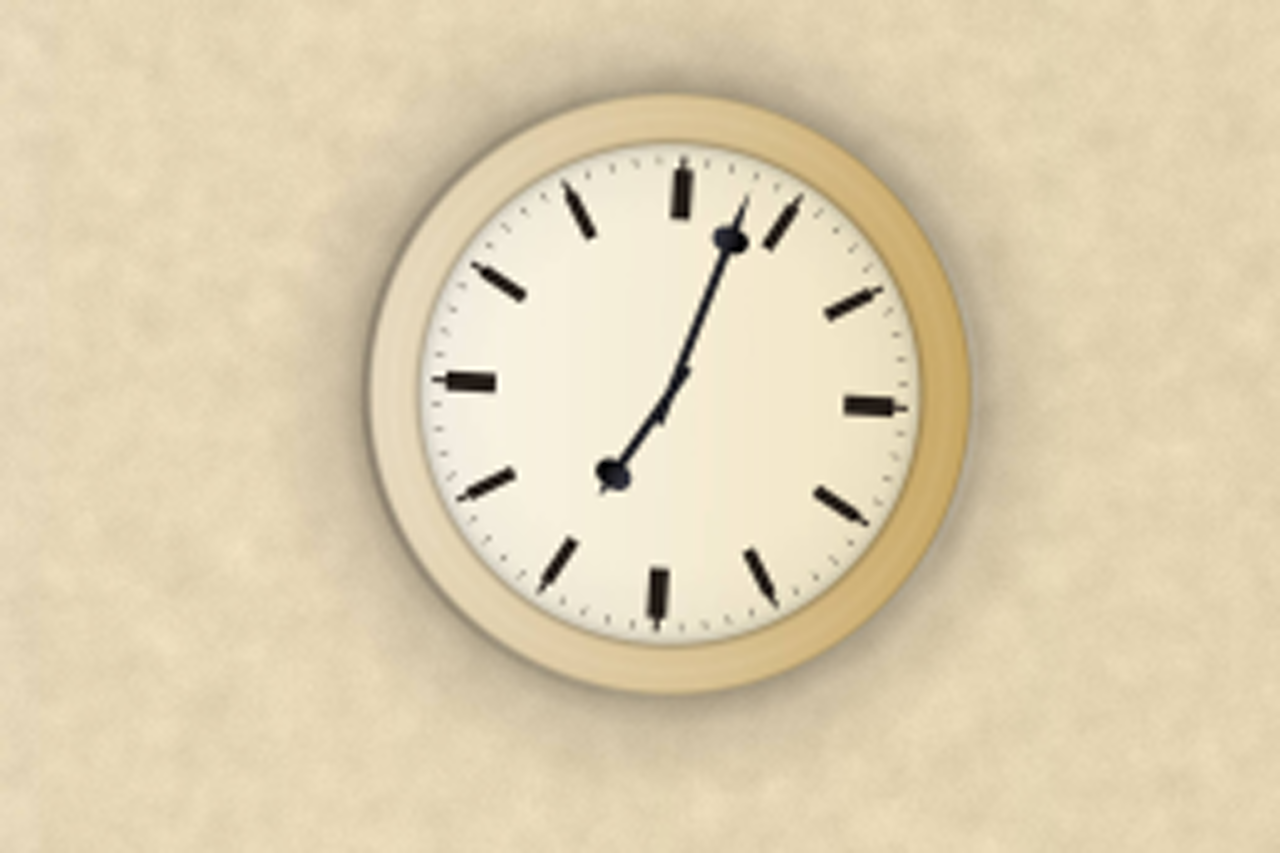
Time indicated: 7:03
